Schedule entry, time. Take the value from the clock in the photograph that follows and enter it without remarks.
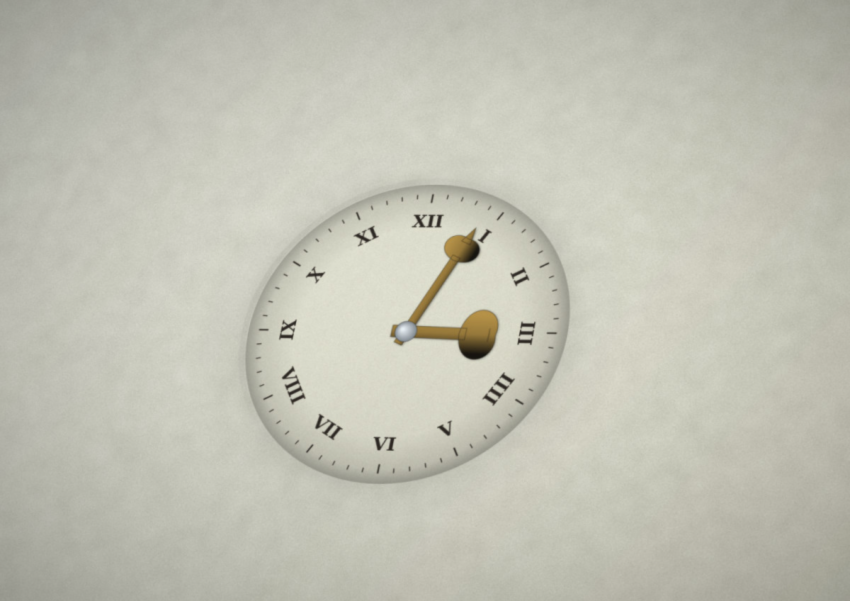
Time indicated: 3:04
